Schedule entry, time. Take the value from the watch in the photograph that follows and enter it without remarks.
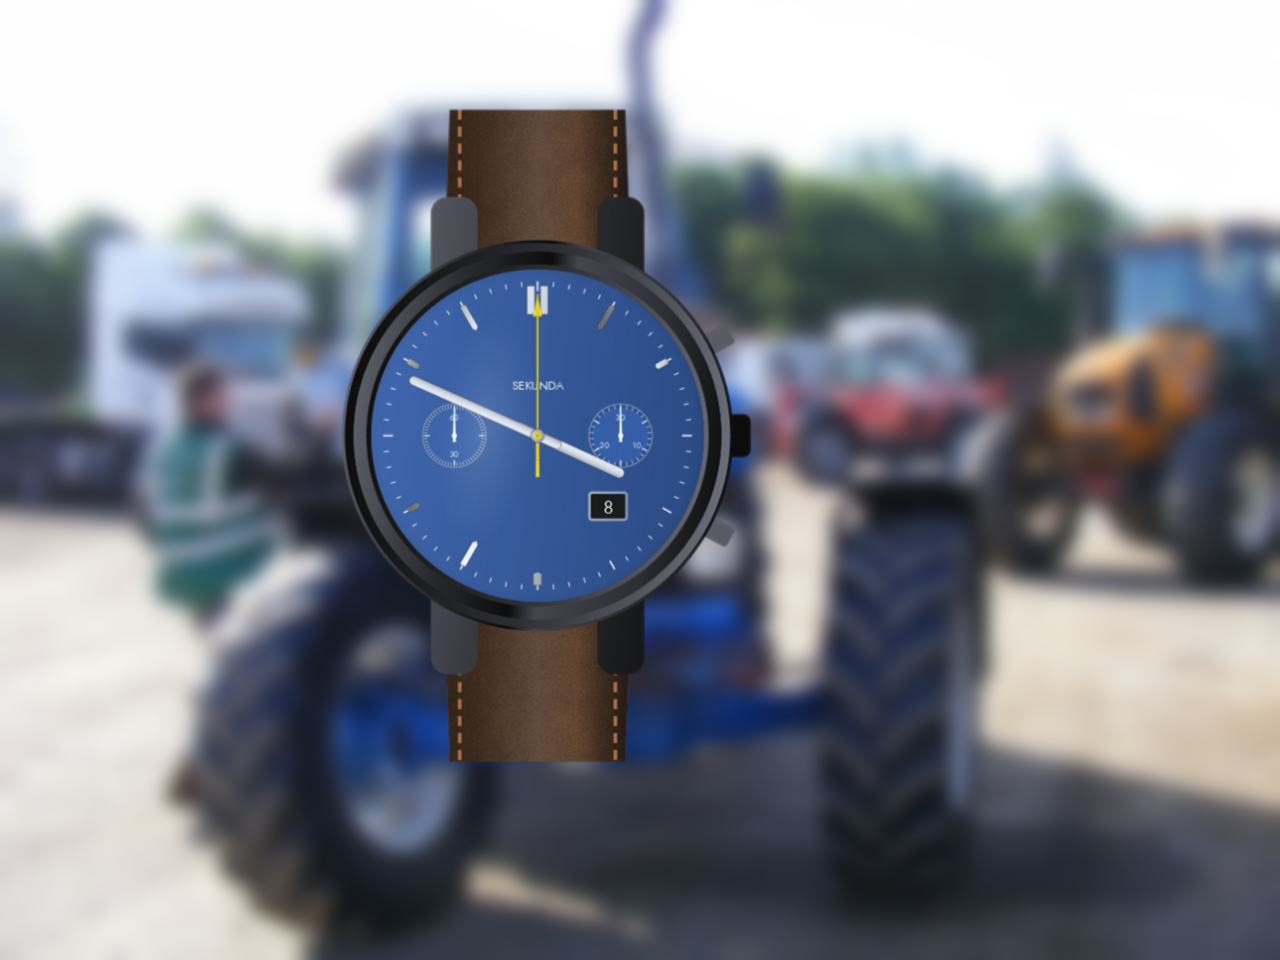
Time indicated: 3:49
